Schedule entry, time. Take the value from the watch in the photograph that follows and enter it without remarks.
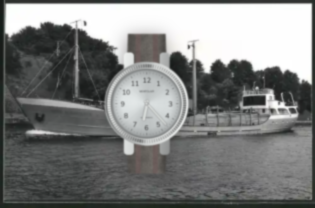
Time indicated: 6:23
